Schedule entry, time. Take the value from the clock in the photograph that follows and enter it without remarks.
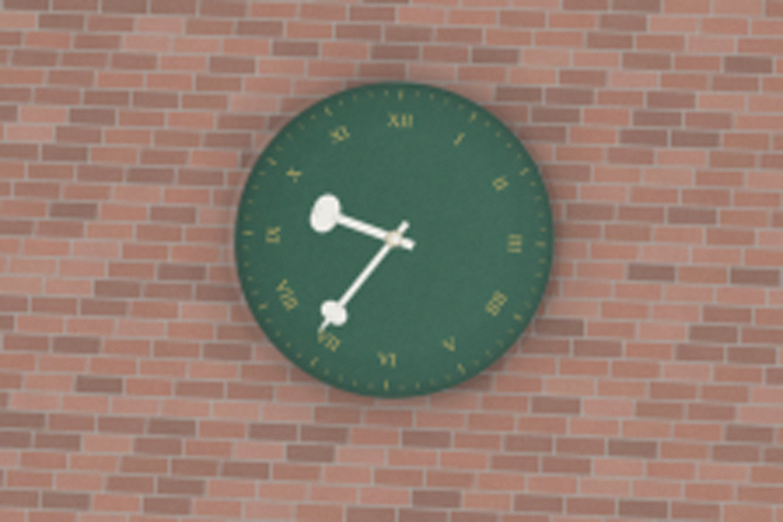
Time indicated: 9:36
